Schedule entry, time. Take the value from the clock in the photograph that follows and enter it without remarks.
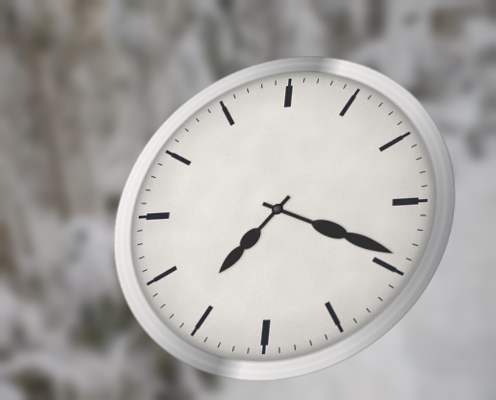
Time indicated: 7:19
